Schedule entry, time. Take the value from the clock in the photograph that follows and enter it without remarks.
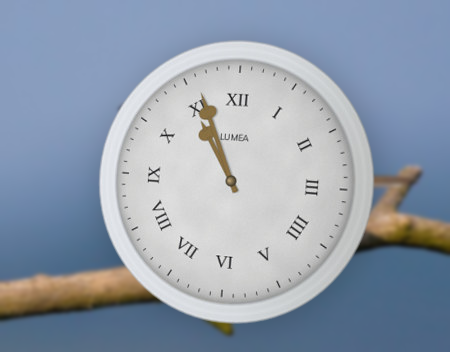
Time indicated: 10:56
